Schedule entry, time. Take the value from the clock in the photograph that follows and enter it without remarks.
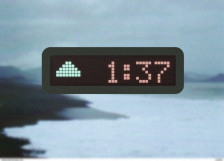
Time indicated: 1:37
